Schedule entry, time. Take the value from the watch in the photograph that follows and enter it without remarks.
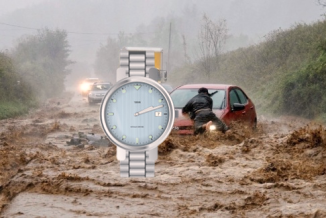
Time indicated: 2:12
